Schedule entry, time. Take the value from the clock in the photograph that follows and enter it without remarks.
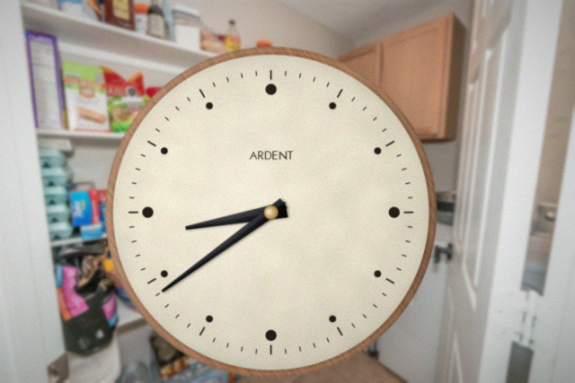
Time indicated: 8:39
